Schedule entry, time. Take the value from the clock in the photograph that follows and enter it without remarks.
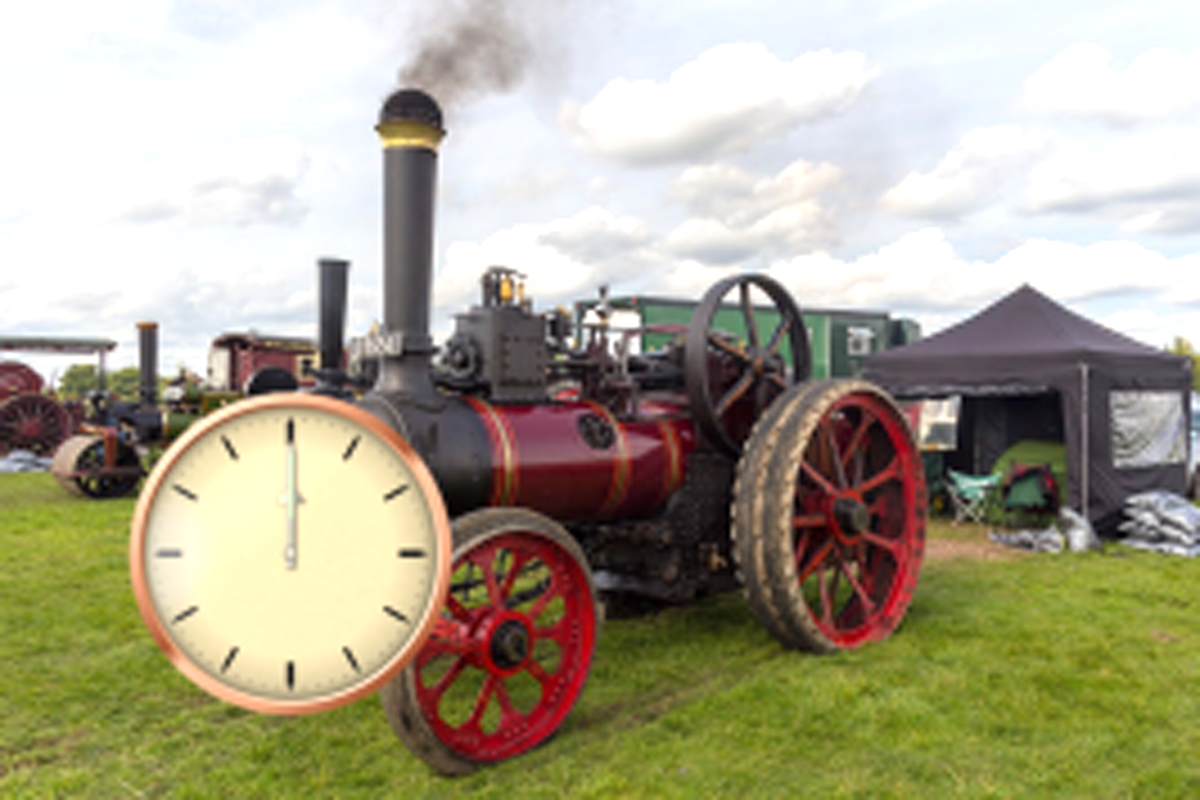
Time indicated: 12:00
